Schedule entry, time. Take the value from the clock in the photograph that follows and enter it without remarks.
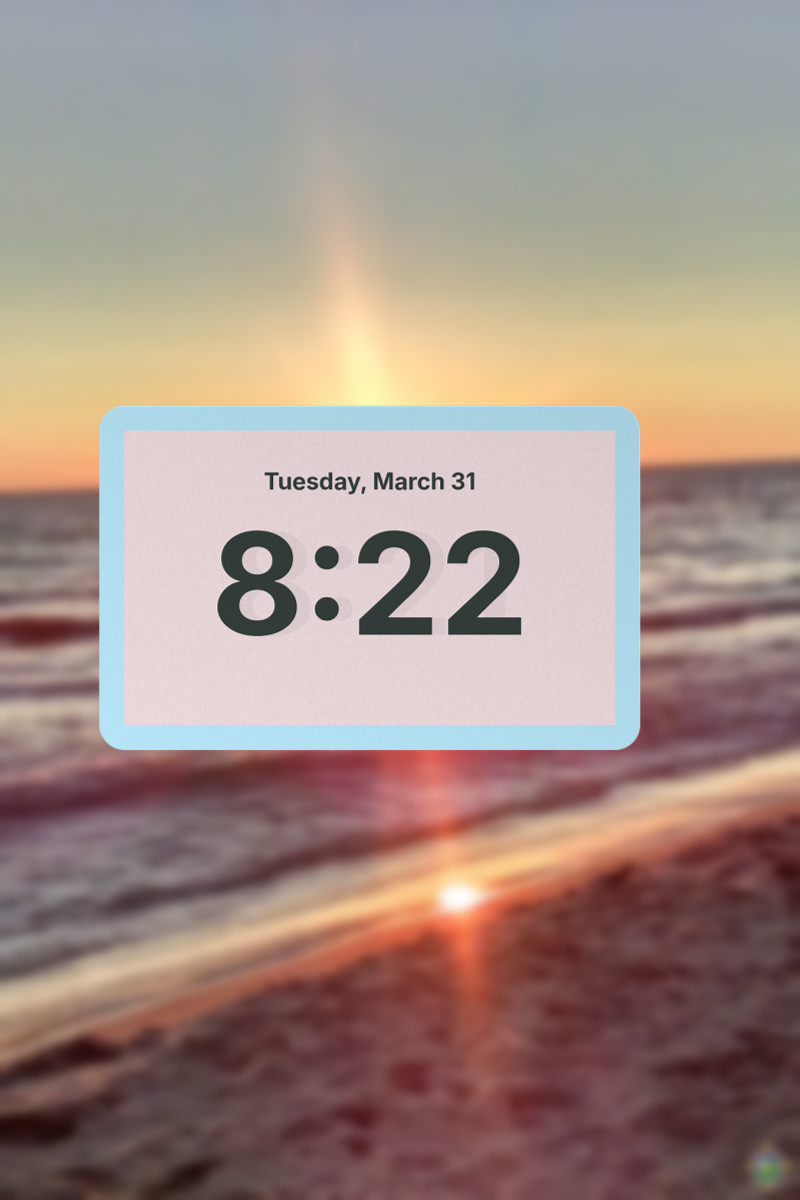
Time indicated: 8:22
